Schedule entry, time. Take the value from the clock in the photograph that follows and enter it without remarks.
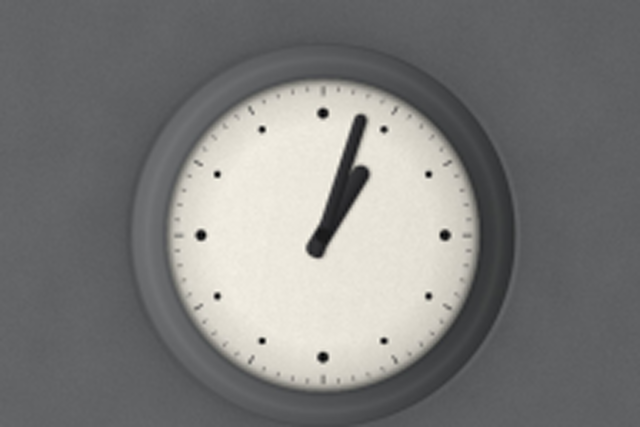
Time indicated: 1:03
